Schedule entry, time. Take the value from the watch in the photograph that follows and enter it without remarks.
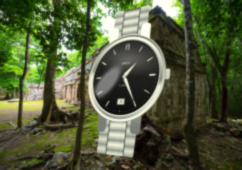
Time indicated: 1:25
